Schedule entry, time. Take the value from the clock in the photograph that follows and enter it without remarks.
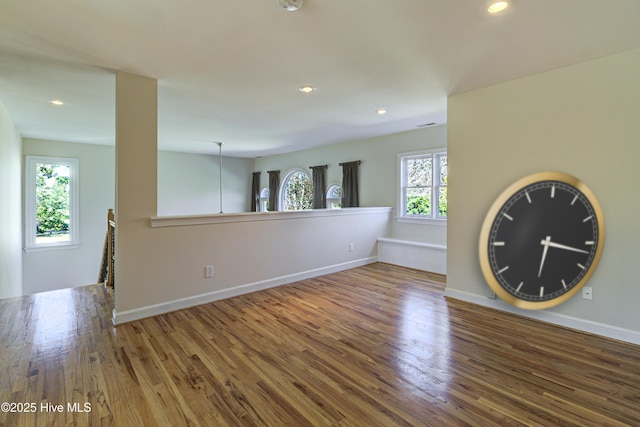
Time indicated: 6:17
